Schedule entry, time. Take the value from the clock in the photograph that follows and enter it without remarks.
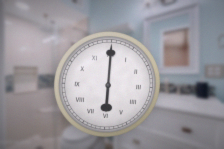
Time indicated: 6:00
